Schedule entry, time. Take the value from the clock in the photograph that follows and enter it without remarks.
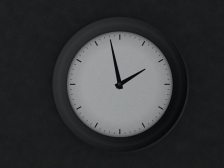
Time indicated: 1:58
